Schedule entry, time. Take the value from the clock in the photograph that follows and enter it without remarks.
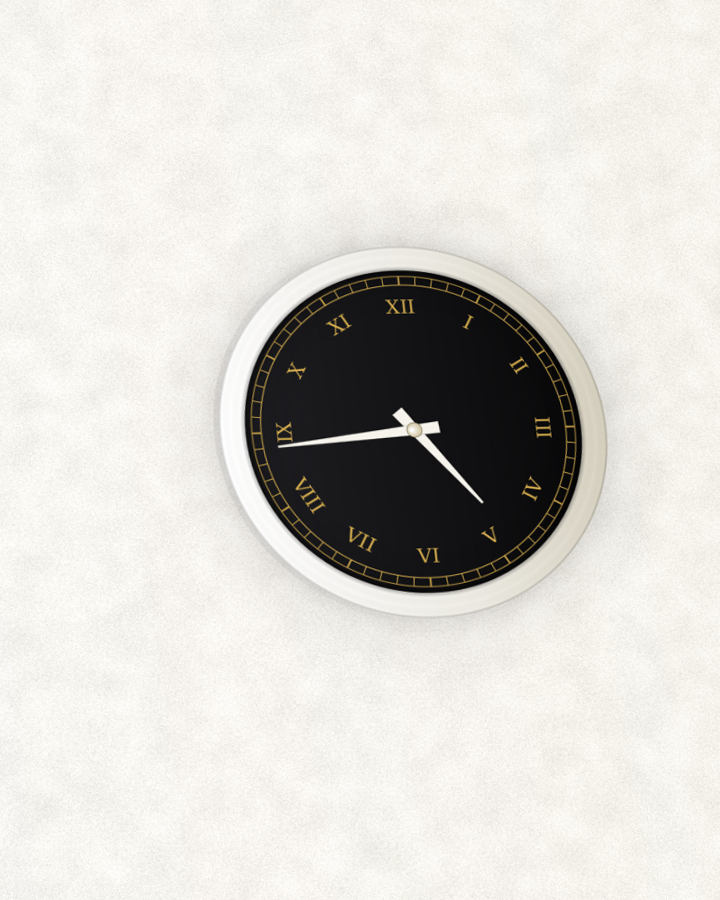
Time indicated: 4:44
